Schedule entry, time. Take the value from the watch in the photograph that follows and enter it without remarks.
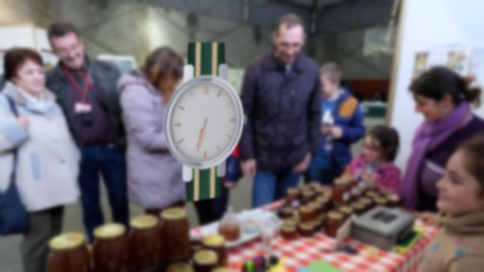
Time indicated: 6:33
